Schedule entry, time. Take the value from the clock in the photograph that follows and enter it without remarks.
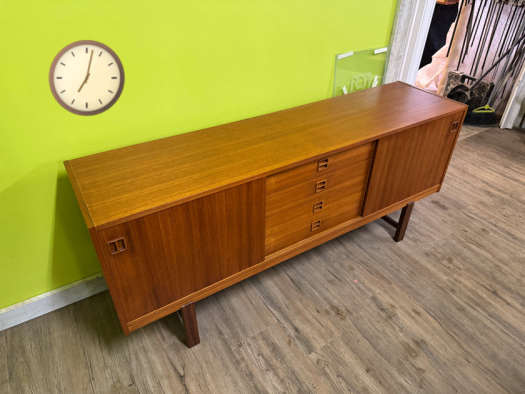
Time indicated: 7:02
